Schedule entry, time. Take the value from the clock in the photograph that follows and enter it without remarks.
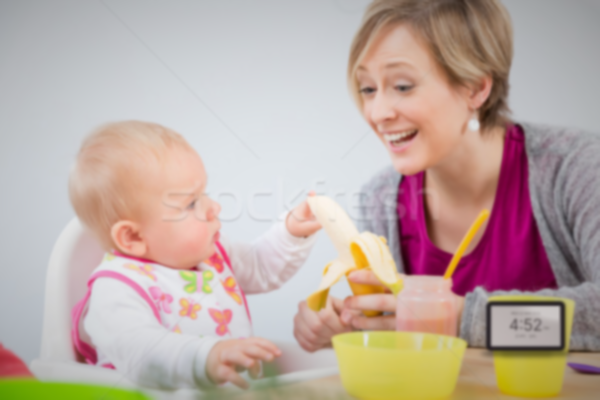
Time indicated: 4:52
